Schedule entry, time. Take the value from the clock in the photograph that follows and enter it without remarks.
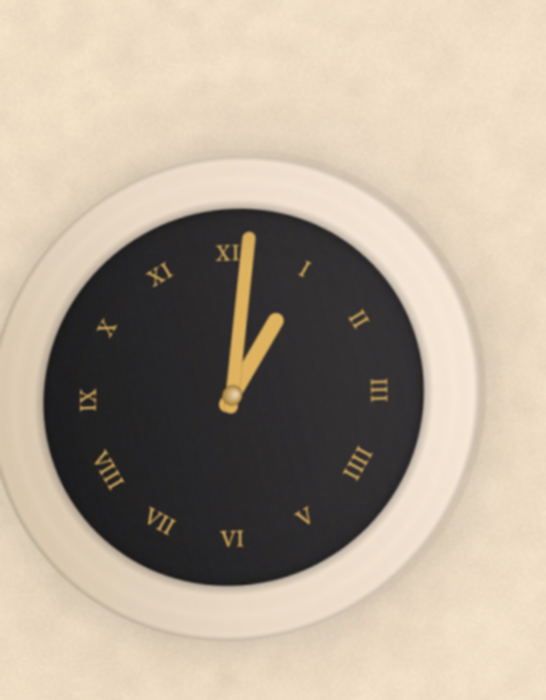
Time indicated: 1:01
